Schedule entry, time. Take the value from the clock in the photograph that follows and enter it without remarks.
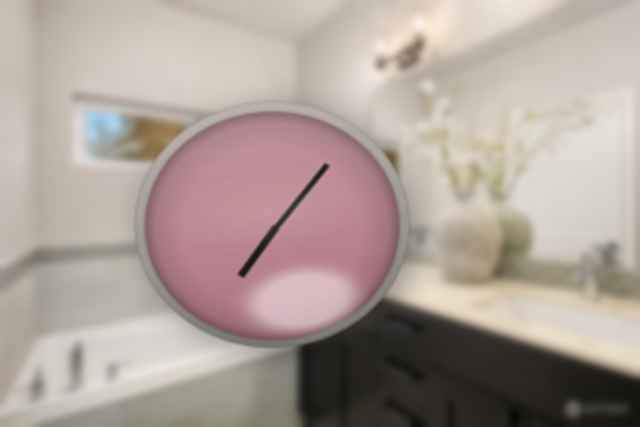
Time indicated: 7:06
